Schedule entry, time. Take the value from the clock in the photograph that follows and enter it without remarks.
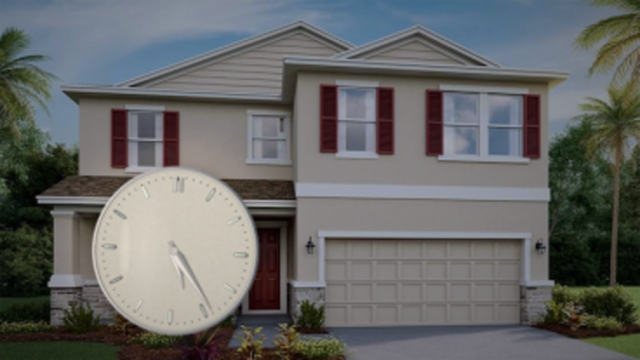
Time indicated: 5:24
